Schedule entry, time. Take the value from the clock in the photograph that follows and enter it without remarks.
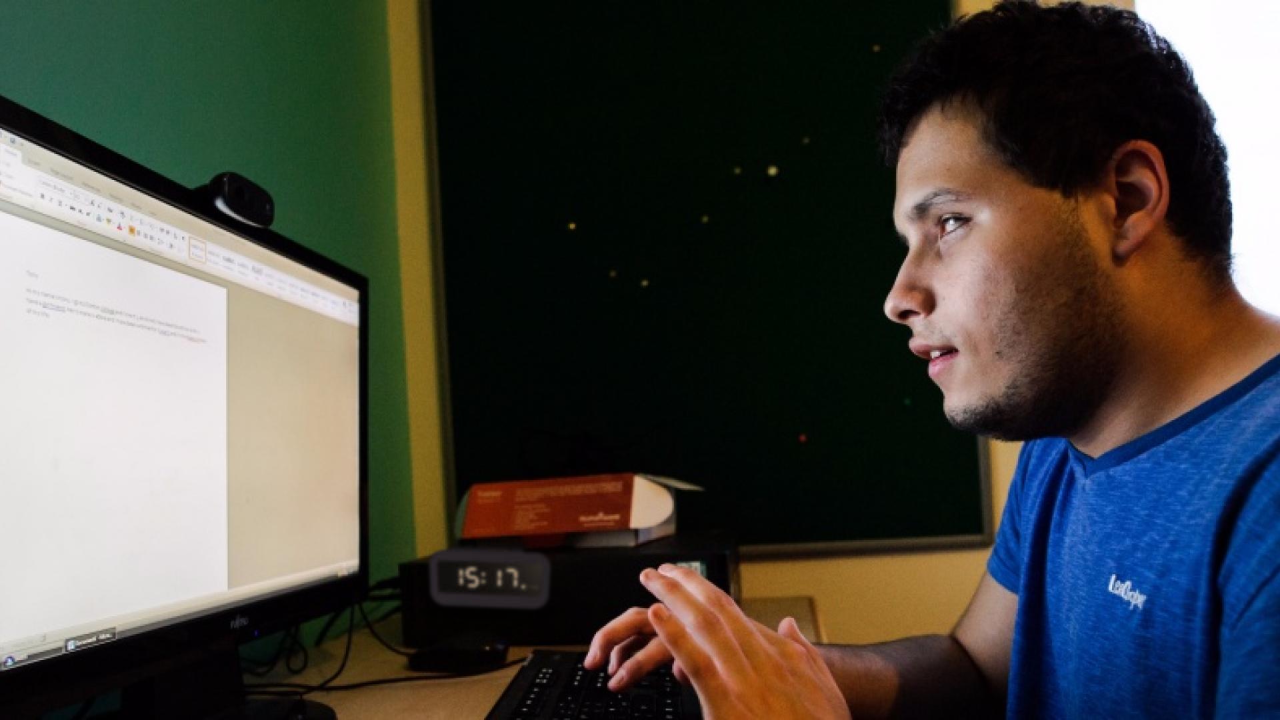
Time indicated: 15:17
